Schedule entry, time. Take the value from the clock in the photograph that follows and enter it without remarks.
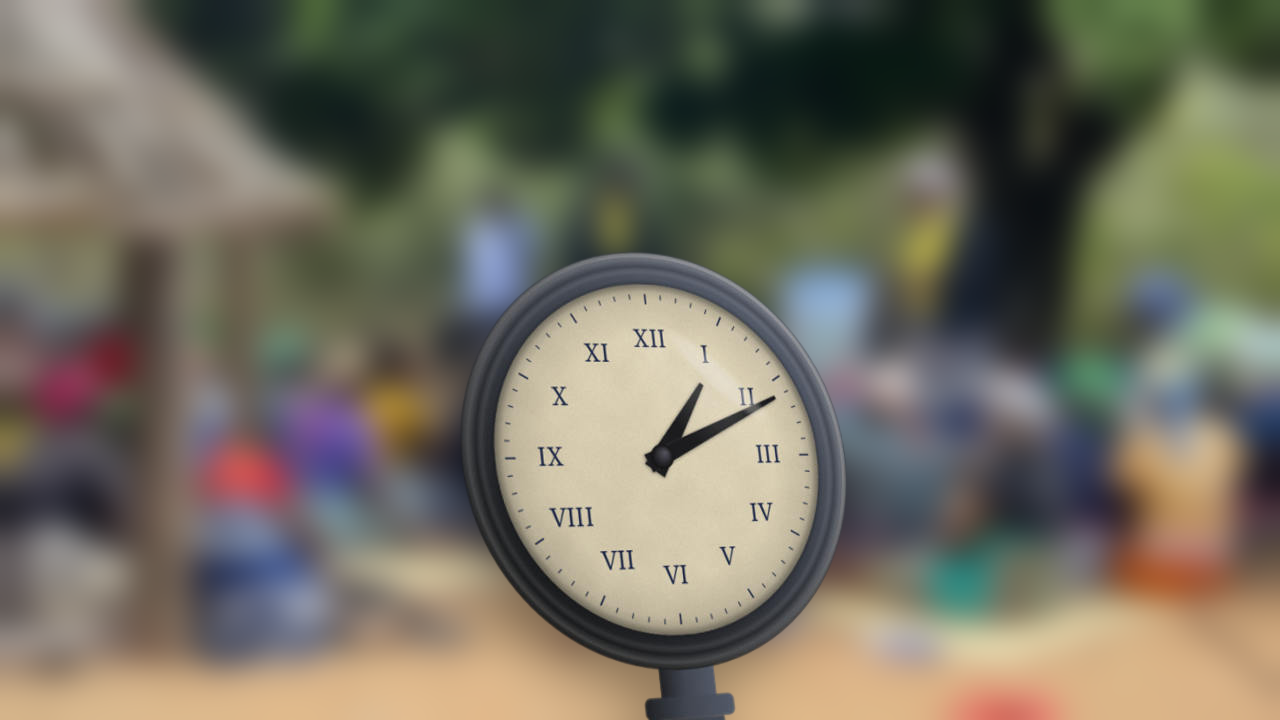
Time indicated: 1:11
